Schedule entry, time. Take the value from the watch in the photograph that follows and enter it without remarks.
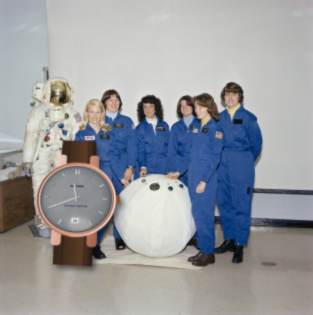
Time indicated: 11:41
